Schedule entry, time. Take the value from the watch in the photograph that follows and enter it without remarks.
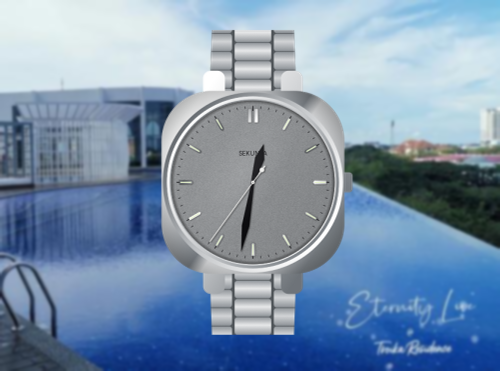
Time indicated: 12:31:36
